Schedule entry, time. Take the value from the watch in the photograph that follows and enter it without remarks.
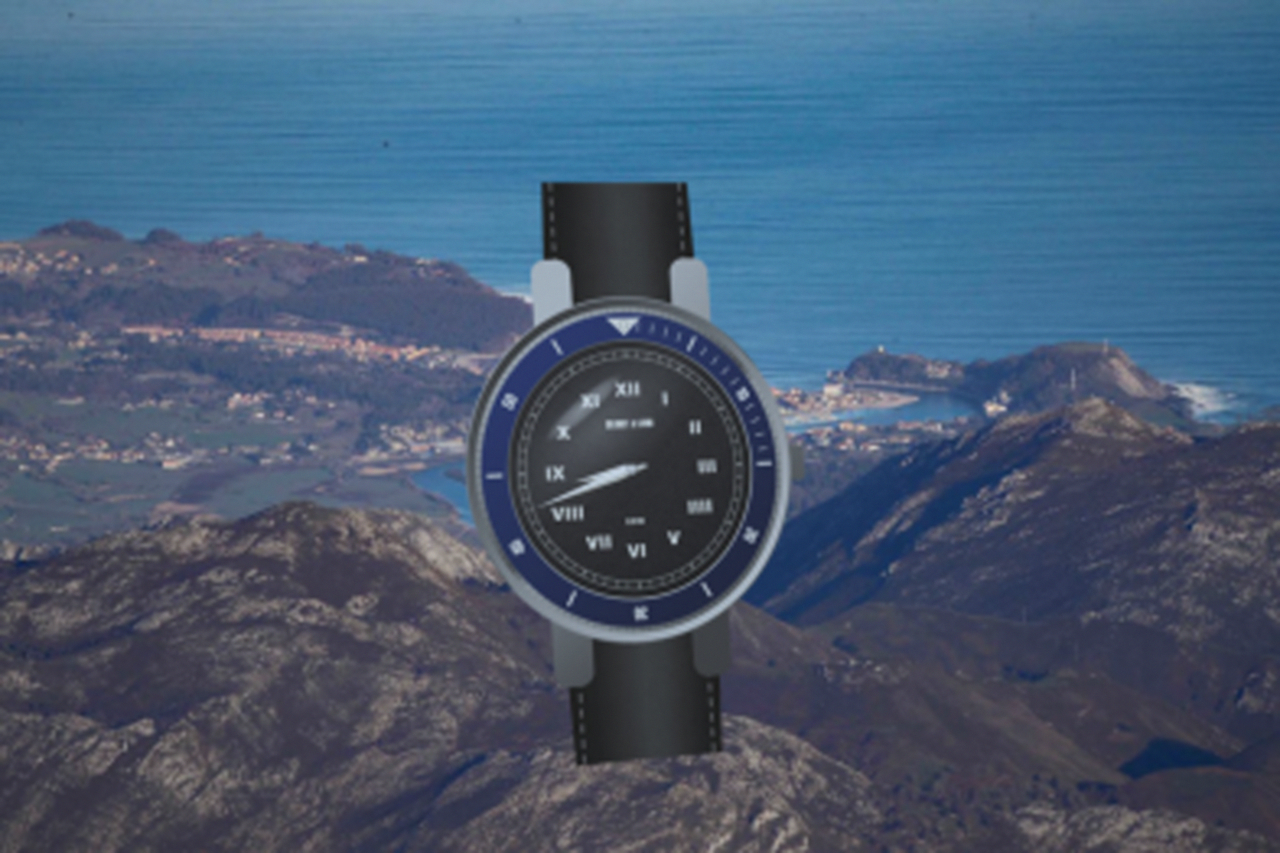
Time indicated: 8:42
